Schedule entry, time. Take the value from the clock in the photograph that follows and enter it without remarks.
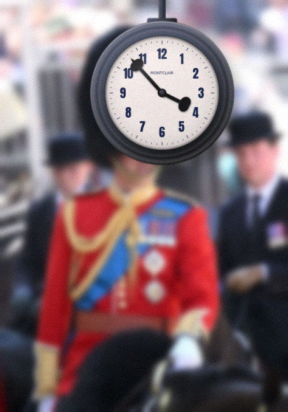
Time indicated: 3:53
